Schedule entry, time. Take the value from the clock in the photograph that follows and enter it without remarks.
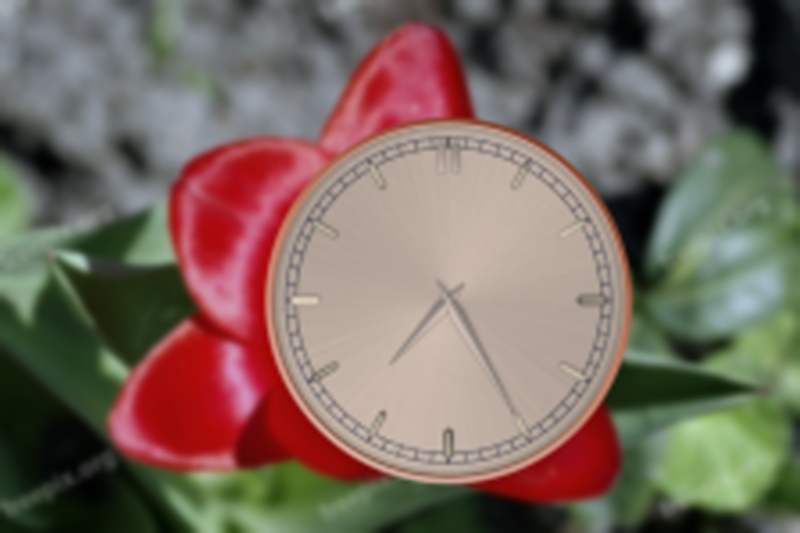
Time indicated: 7:25
